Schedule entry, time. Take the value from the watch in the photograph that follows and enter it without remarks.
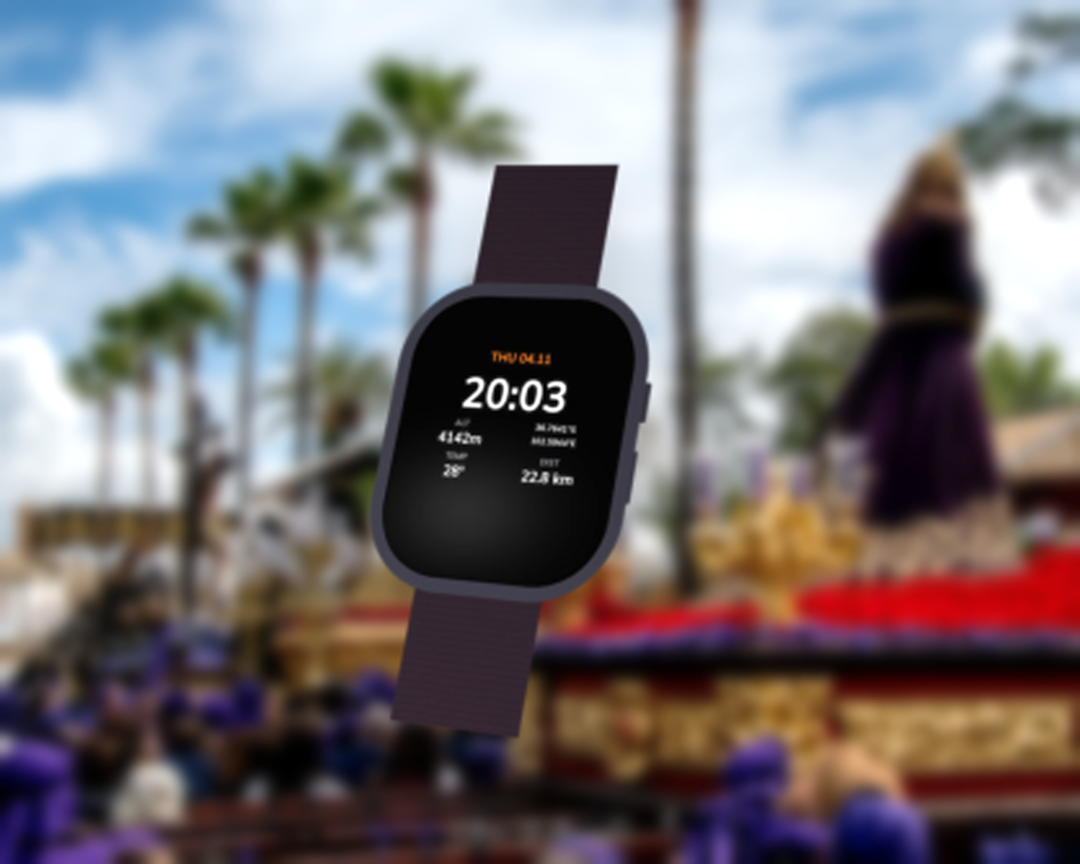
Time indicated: 20:03
